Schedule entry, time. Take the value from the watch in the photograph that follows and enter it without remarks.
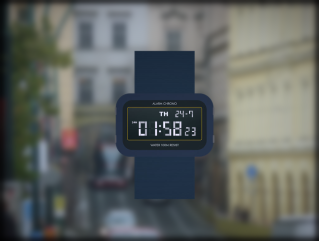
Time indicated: 1:58:23
